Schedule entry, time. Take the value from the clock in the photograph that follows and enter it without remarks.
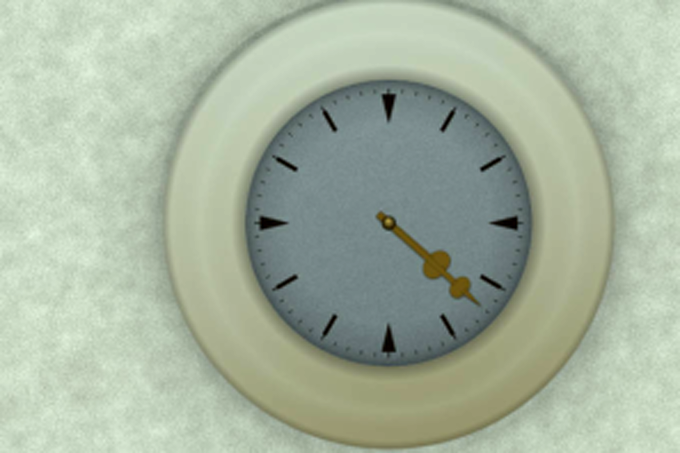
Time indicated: 4:22
